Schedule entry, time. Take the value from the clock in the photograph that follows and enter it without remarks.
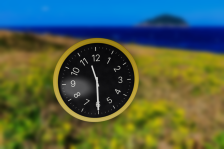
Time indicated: 11:30
